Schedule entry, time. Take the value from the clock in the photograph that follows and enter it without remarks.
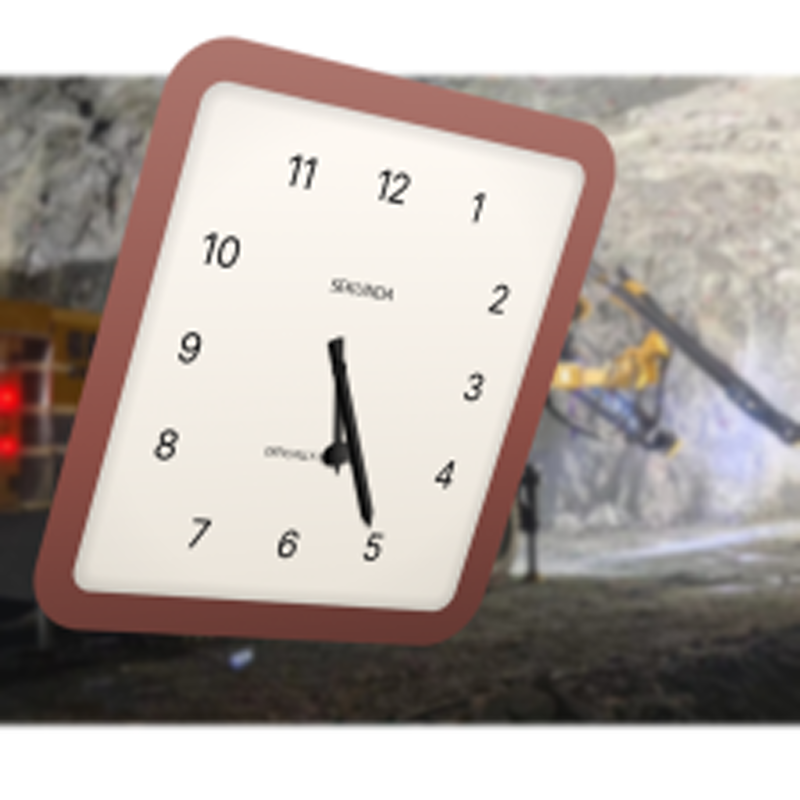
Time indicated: 5:25
